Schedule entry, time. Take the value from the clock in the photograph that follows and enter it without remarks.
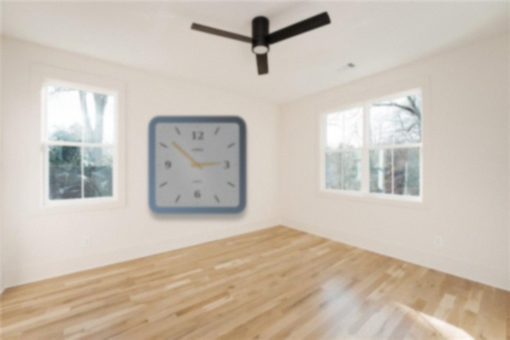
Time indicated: 2:52
